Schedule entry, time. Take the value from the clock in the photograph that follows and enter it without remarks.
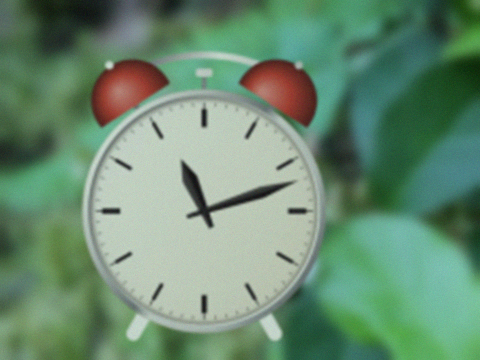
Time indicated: 11:12
